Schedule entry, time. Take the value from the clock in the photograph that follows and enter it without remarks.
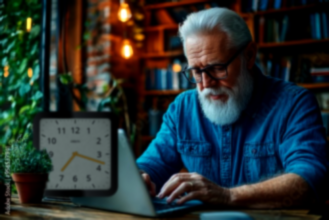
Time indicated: 7:18
